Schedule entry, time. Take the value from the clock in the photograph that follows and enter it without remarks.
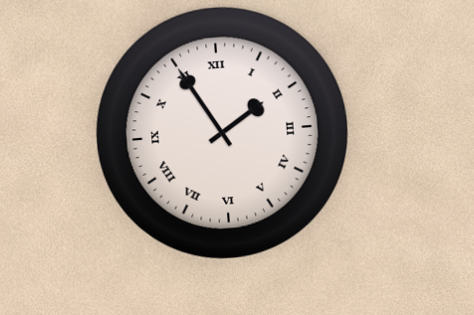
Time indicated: 1:55
